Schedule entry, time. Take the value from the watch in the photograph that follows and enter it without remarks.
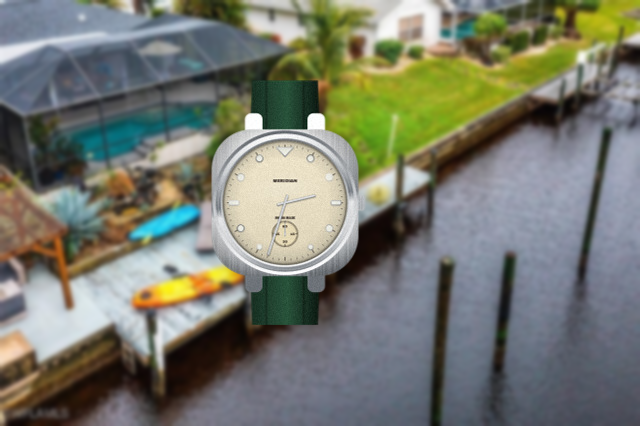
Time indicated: 2:33
